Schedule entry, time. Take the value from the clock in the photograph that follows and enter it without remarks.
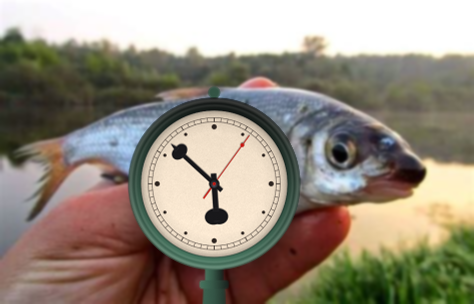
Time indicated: 5:52:06
